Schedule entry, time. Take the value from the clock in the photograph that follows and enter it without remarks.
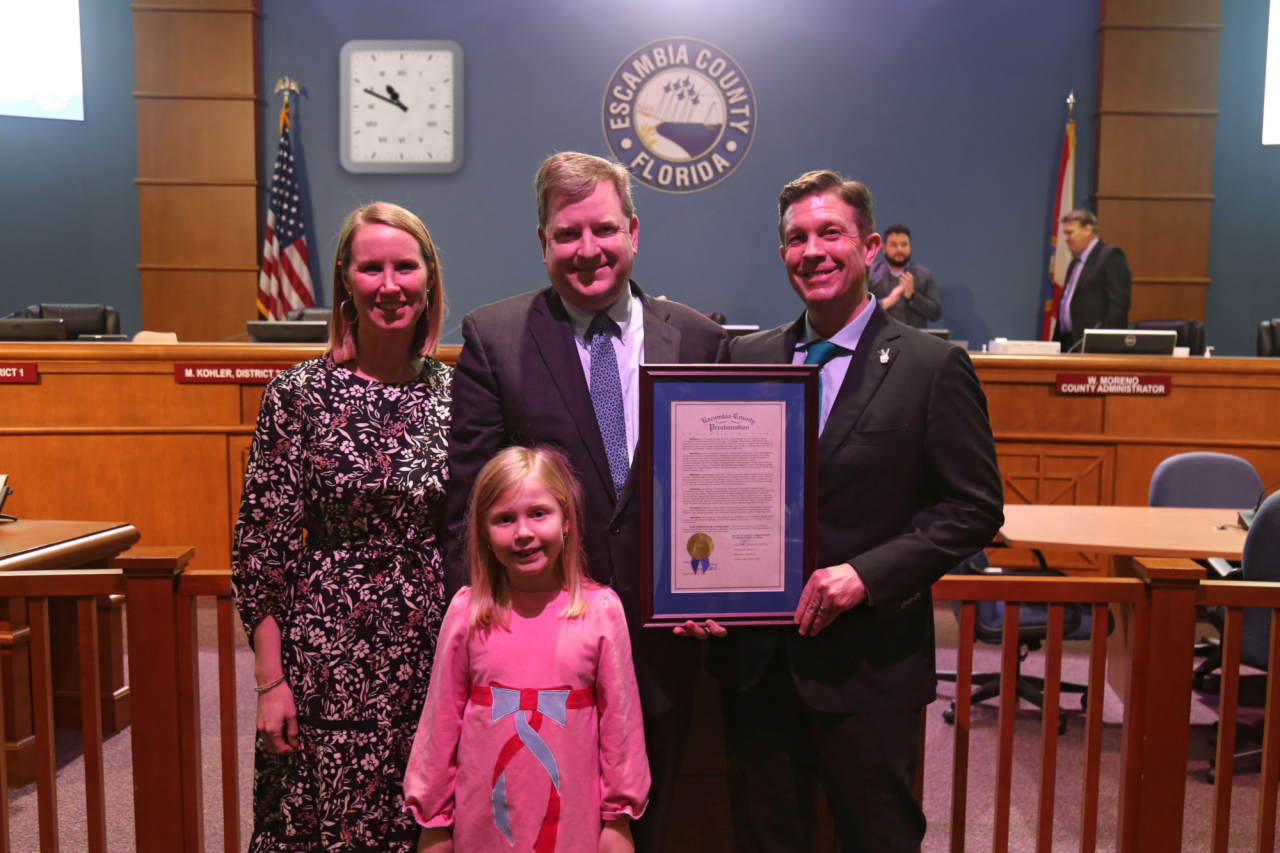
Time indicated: 10:49
